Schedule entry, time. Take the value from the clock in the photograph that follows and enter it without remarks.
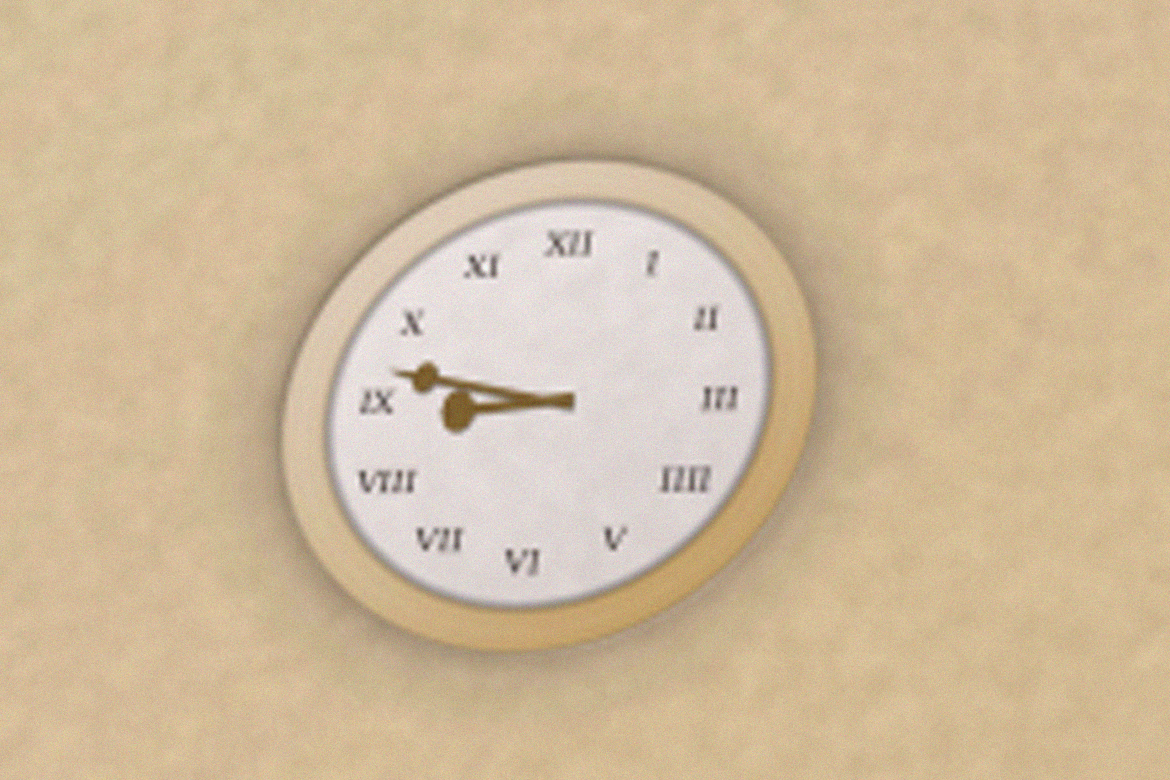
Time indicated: 8:47
